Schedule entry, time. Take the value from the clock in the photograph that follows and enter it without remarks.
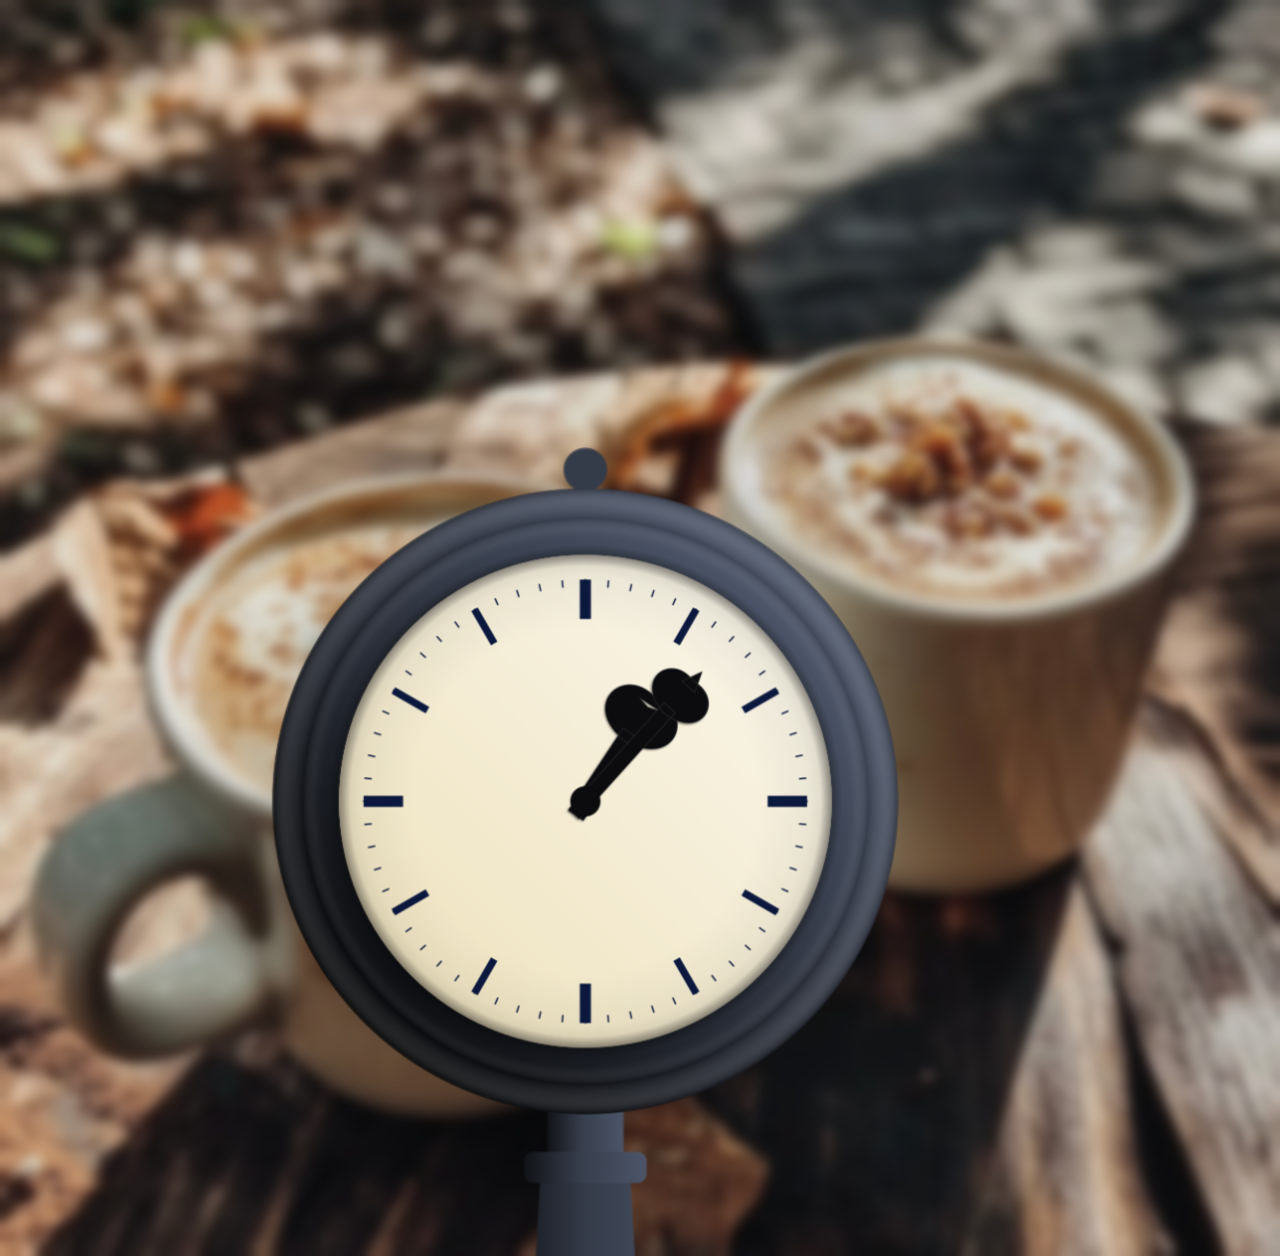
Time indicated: 1:07
